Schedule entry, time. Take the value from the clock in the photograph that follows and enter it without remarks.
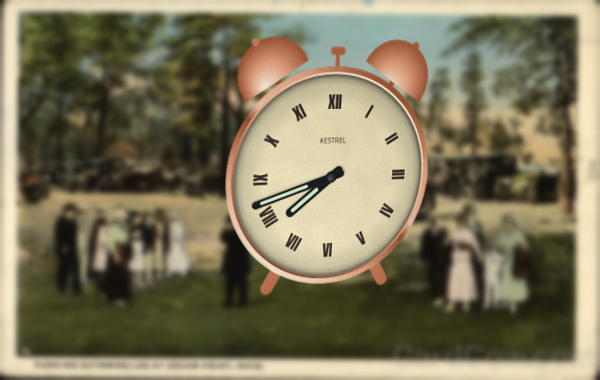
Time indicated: 7:42
